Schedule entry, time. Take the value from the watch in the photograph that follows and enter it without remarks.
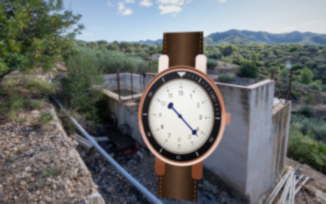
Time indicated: 10:22
